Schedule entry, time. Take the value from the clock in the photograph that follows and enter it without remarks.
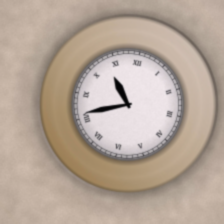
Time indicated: 10:41
